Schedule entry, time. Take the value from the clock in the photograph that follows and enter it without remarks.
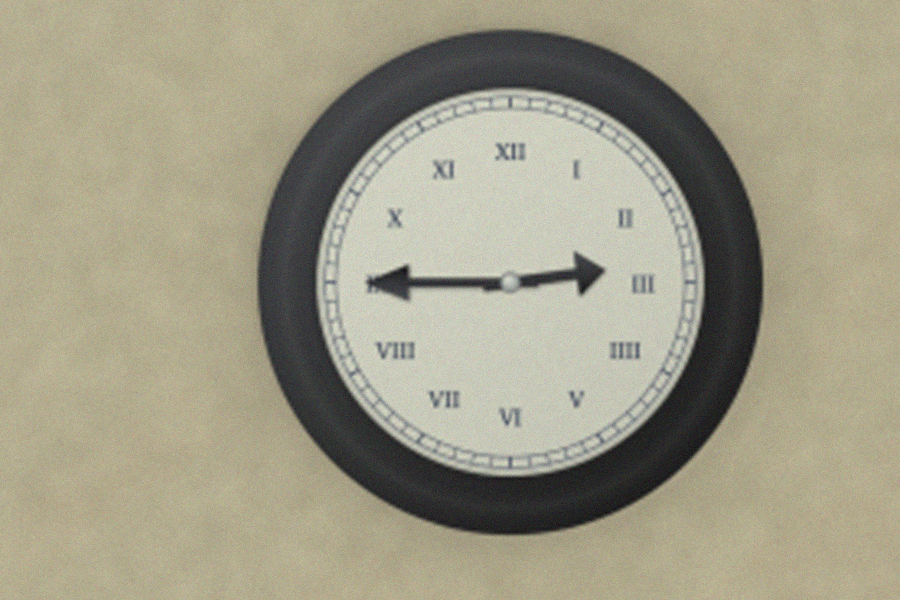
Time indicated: 2:45
